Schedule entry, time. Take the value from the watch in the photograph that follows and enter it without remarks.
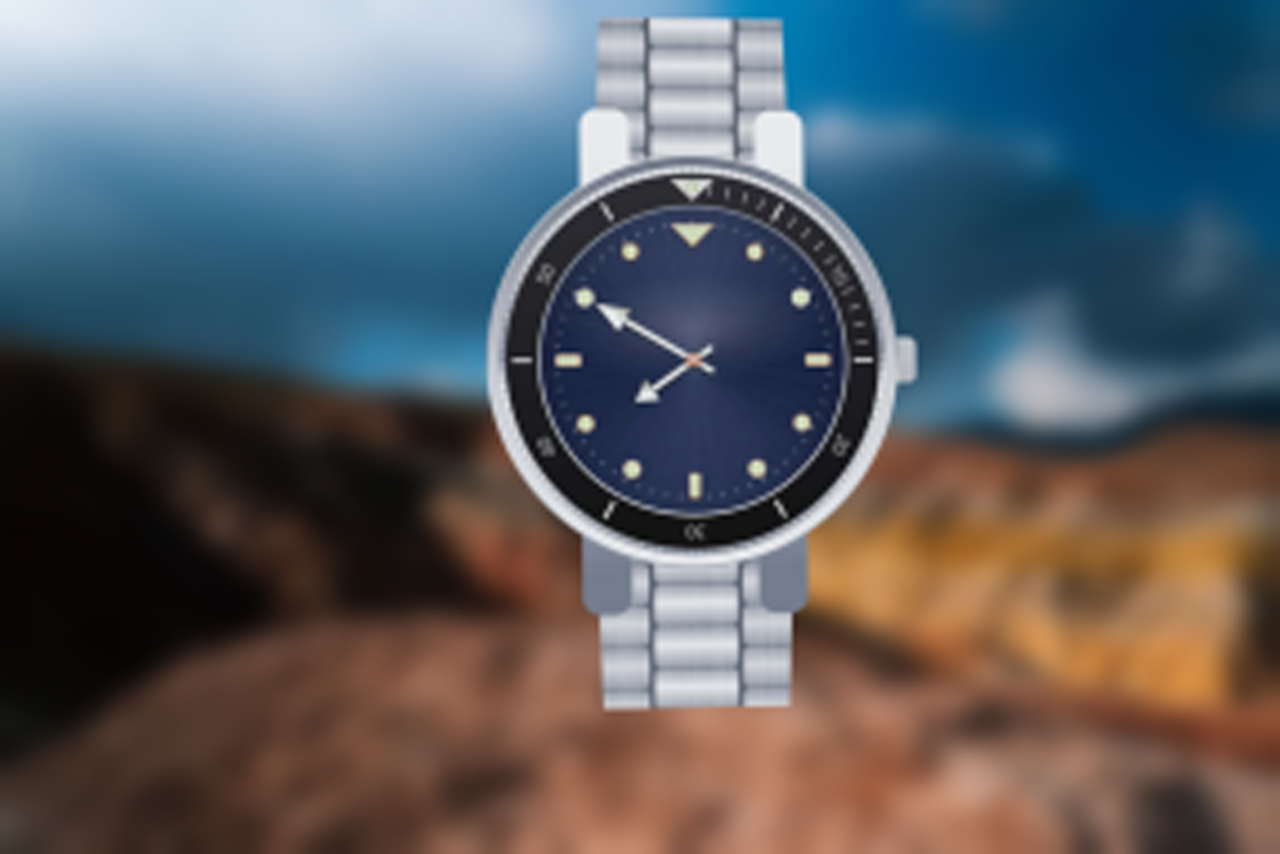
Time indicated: 7:50
